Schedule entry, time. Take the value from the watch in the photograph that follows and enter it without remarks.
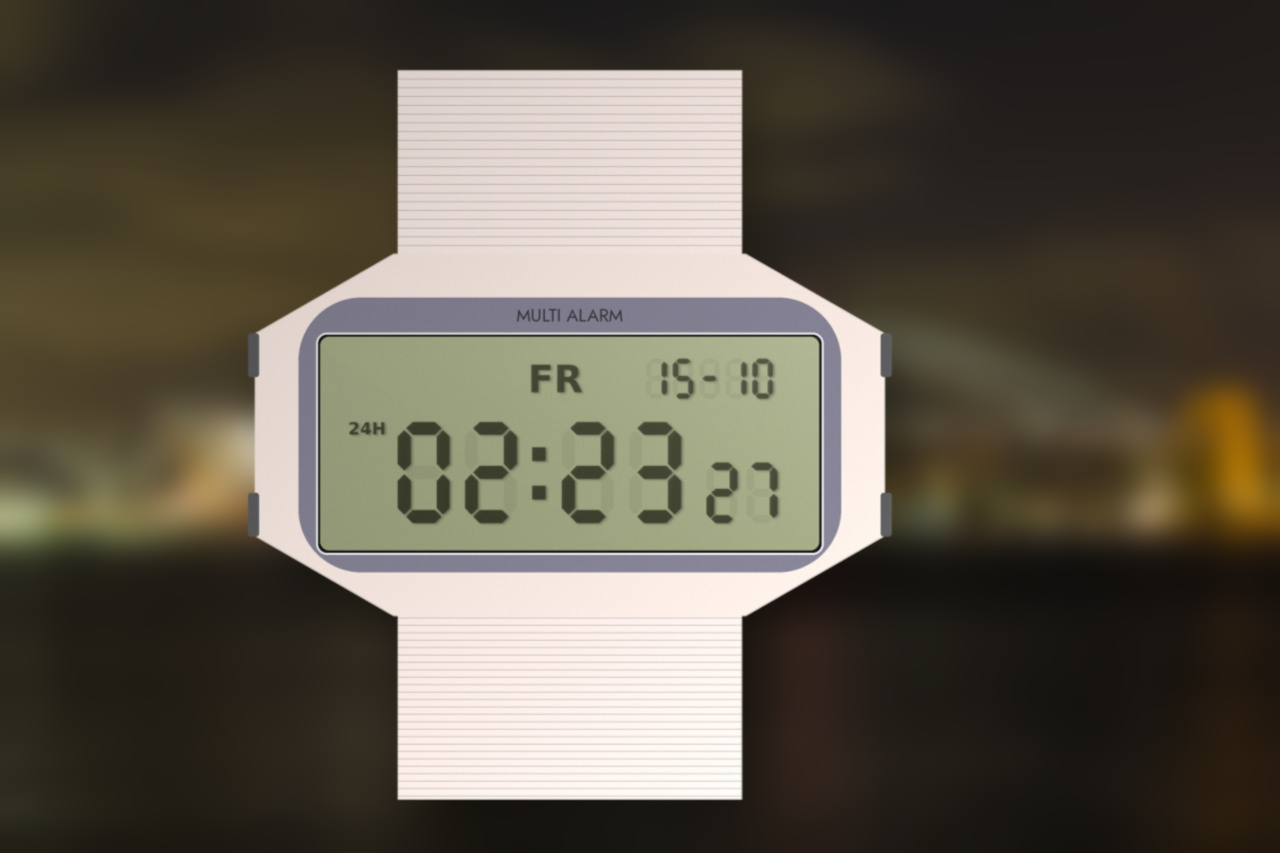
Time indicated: 2:23:27
